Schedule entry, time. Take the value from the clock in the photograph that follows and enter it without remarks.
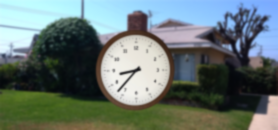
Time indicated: 8:37
